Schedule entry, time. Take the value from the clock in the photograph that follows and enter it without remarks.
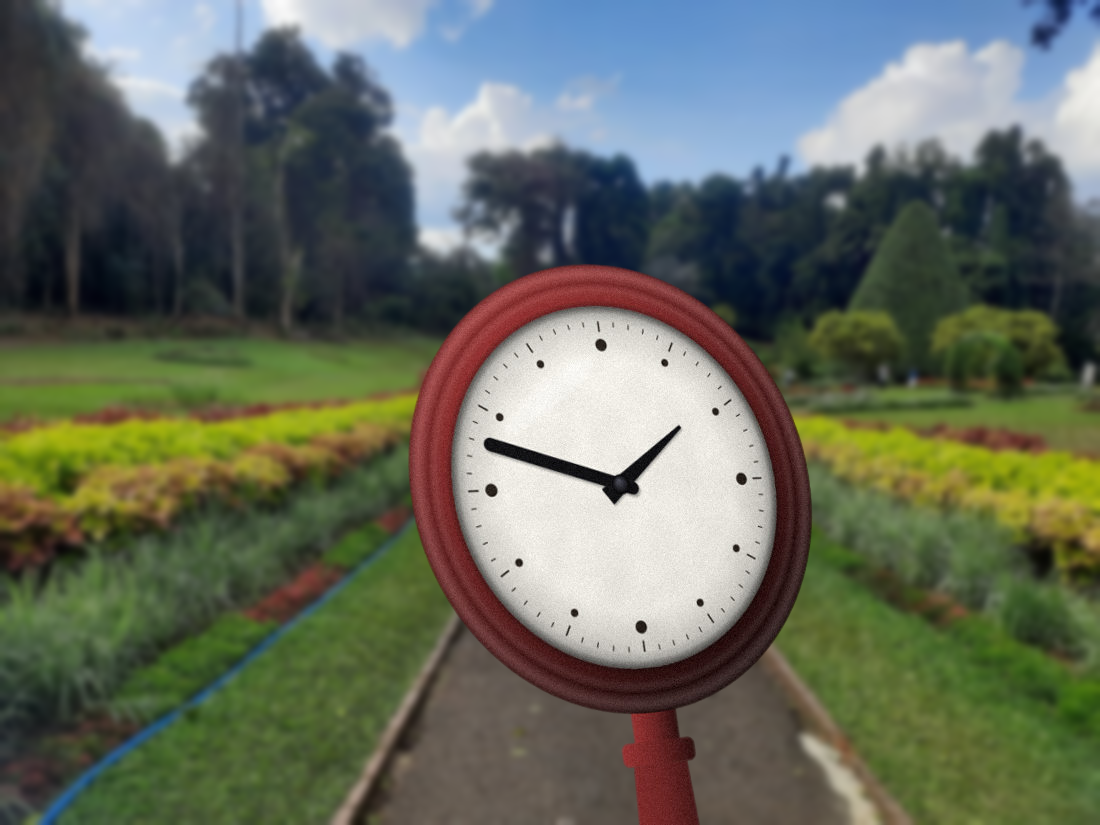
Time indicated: 1:48
